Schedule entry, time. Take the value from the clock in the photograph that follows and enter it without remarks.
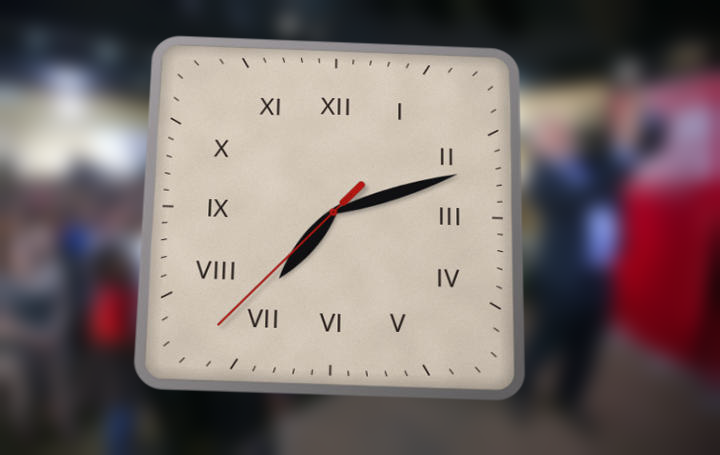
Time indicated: 7:11:37
